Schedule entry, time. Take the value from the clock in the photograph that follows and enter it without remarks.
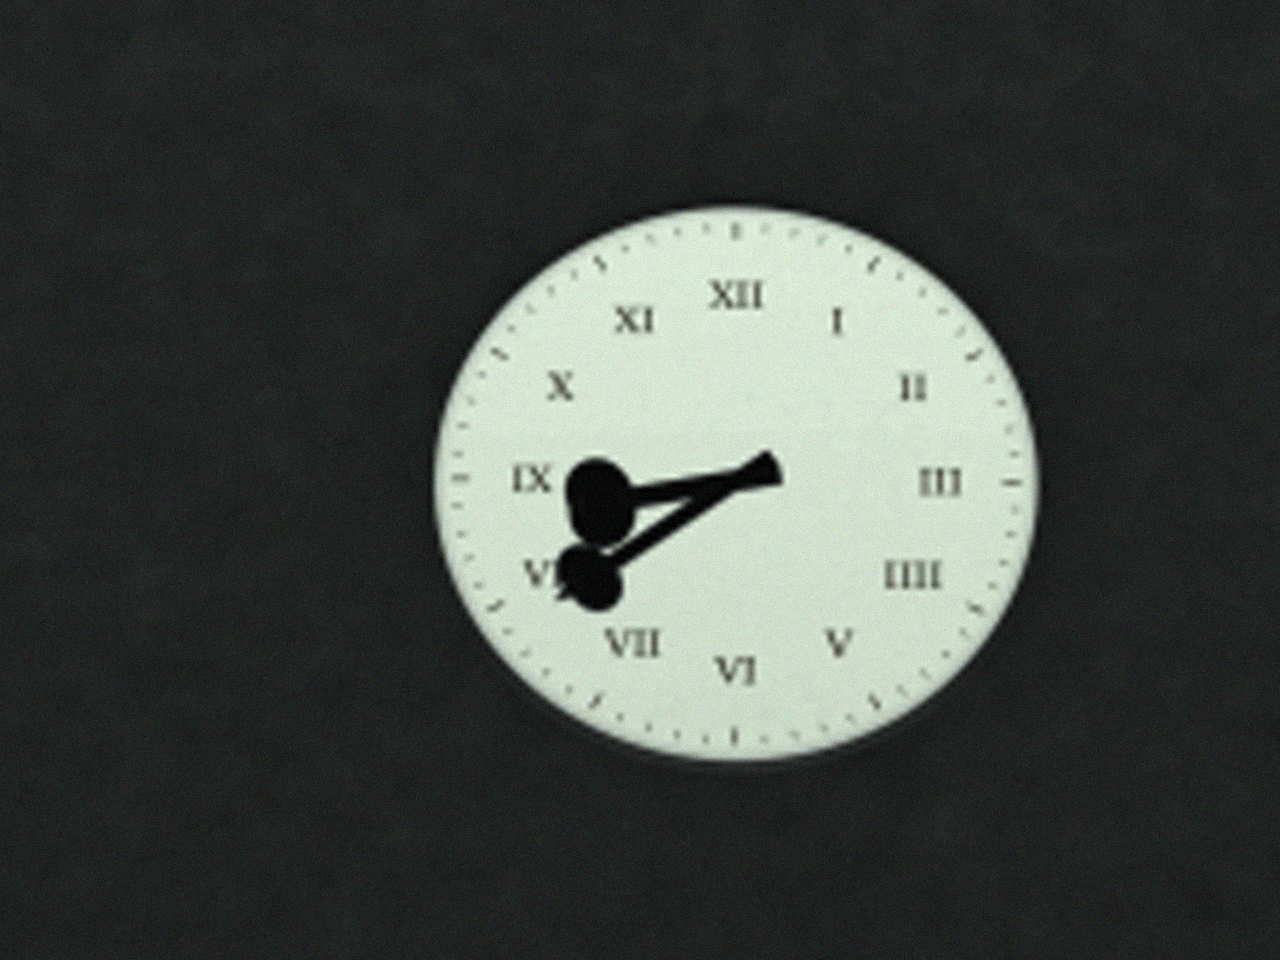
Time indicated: 8:39
